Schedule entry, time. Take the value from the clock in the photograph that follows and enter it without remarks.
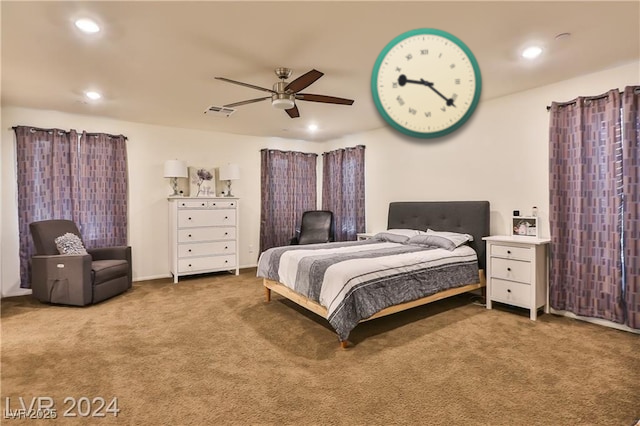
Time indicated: 9:22
